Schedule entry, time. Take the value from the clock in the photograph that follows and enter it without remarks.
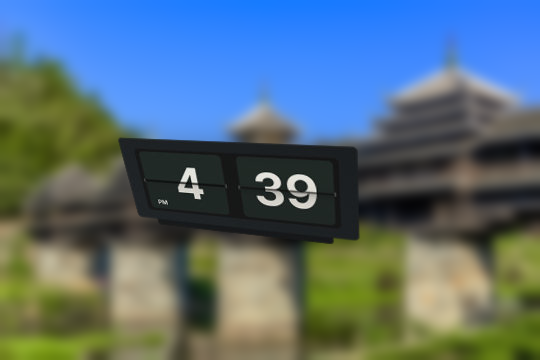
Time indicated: 4:39
